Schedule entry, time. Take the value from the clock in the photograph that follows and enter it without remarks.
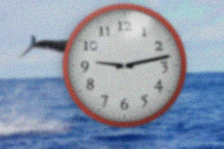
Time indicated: 9:13
